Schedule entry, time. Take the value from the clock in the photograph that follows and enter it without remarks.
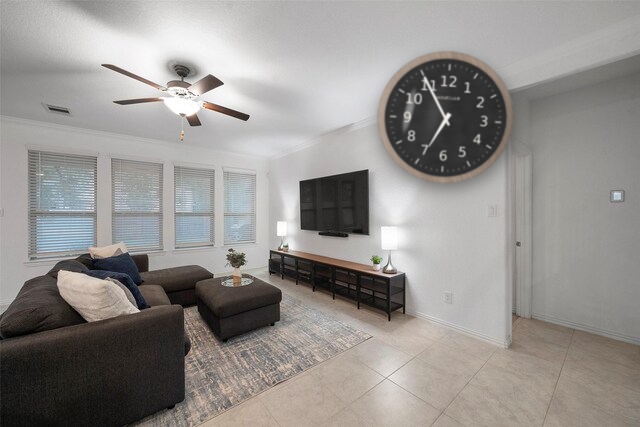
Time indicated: 6:55
